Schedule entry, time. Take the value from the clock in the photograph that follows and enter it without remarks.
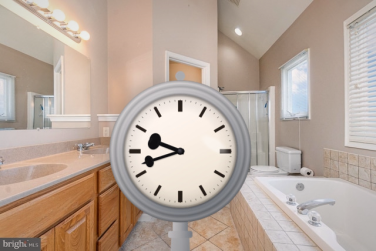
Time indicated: 9:42
